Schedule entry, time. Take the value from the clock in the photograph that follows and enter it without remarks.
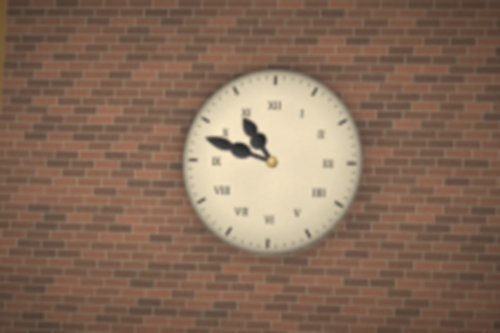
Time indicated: 10:48
